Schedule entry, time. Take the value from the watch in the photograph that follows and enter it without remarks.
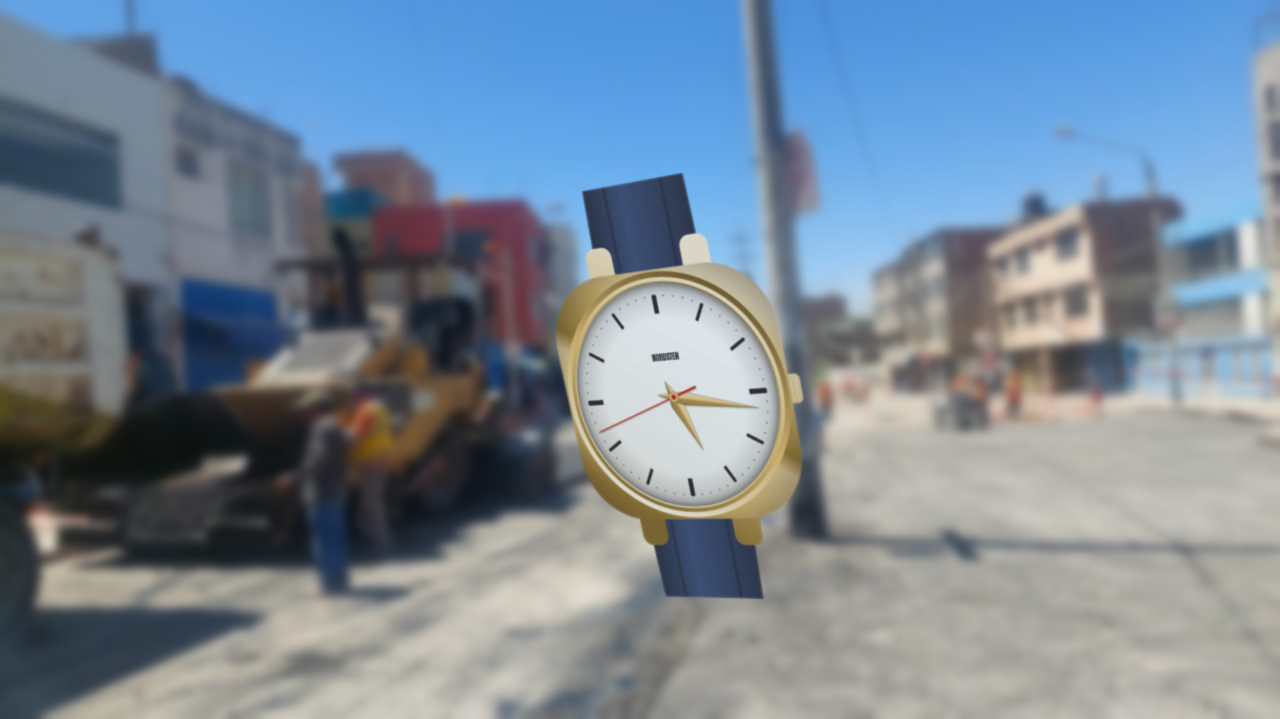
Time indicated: 5:16:42
